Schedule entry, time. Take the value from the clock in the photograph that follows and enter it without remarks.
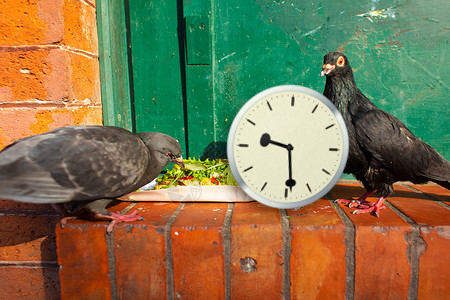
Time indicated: 9:29
